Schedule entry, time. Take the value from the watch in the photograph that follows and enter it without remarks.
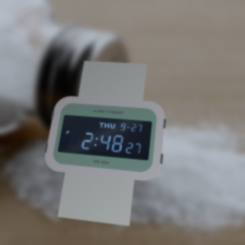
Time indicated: 2:48:27
